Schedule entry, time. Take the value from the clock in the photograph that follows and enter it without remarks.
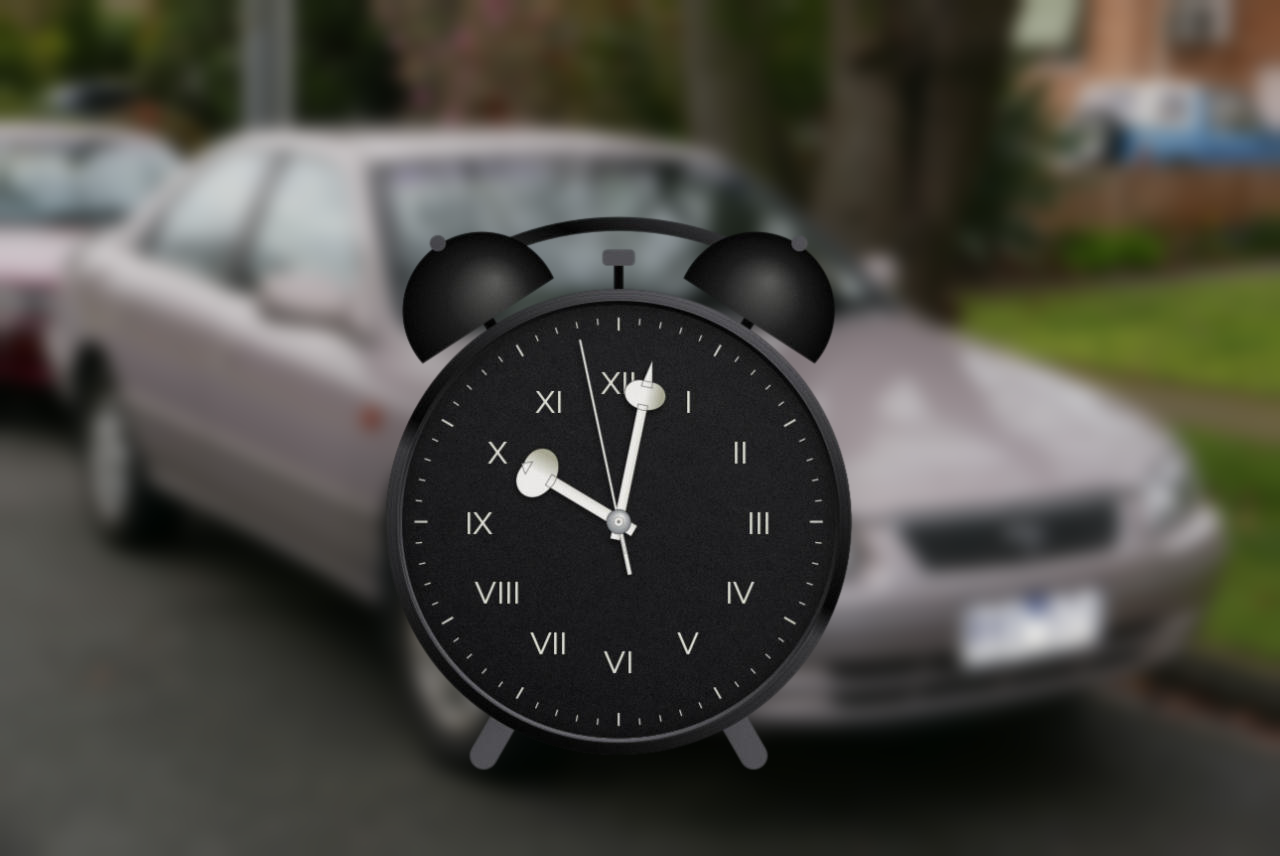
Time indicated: 10:01:58
